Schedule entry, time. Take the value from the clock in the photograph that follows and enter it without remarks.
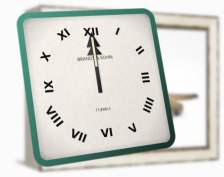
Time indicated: 12:00
